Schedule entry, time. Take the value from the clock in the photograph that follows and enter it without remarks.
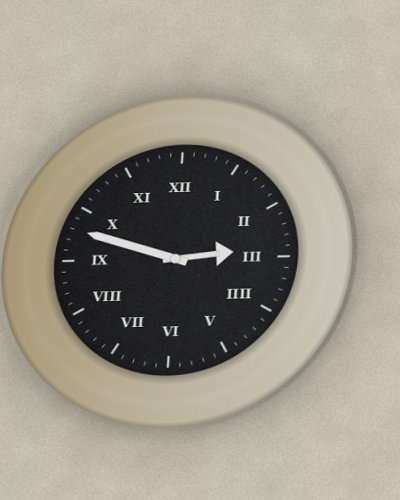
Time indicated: 2:48
